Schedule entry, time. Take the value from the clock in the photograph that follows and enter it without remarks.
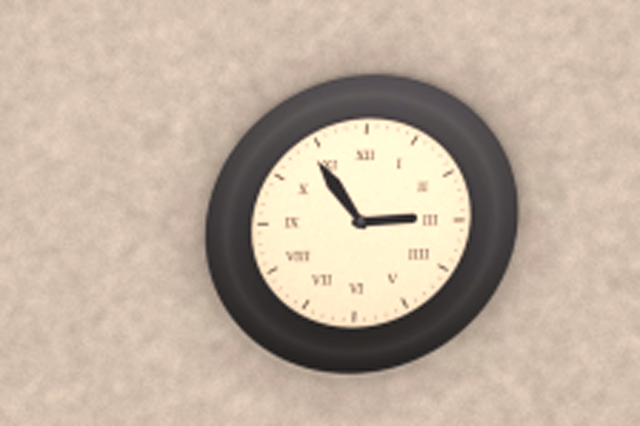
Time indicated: 2:54
